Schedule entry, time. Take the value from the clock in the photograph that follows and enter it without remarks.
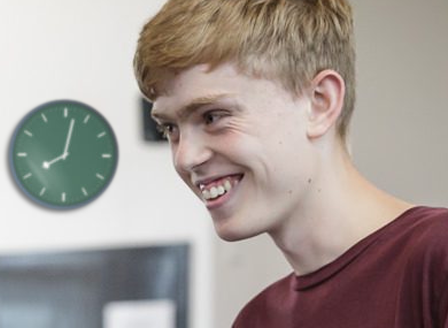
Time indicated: 8:02
